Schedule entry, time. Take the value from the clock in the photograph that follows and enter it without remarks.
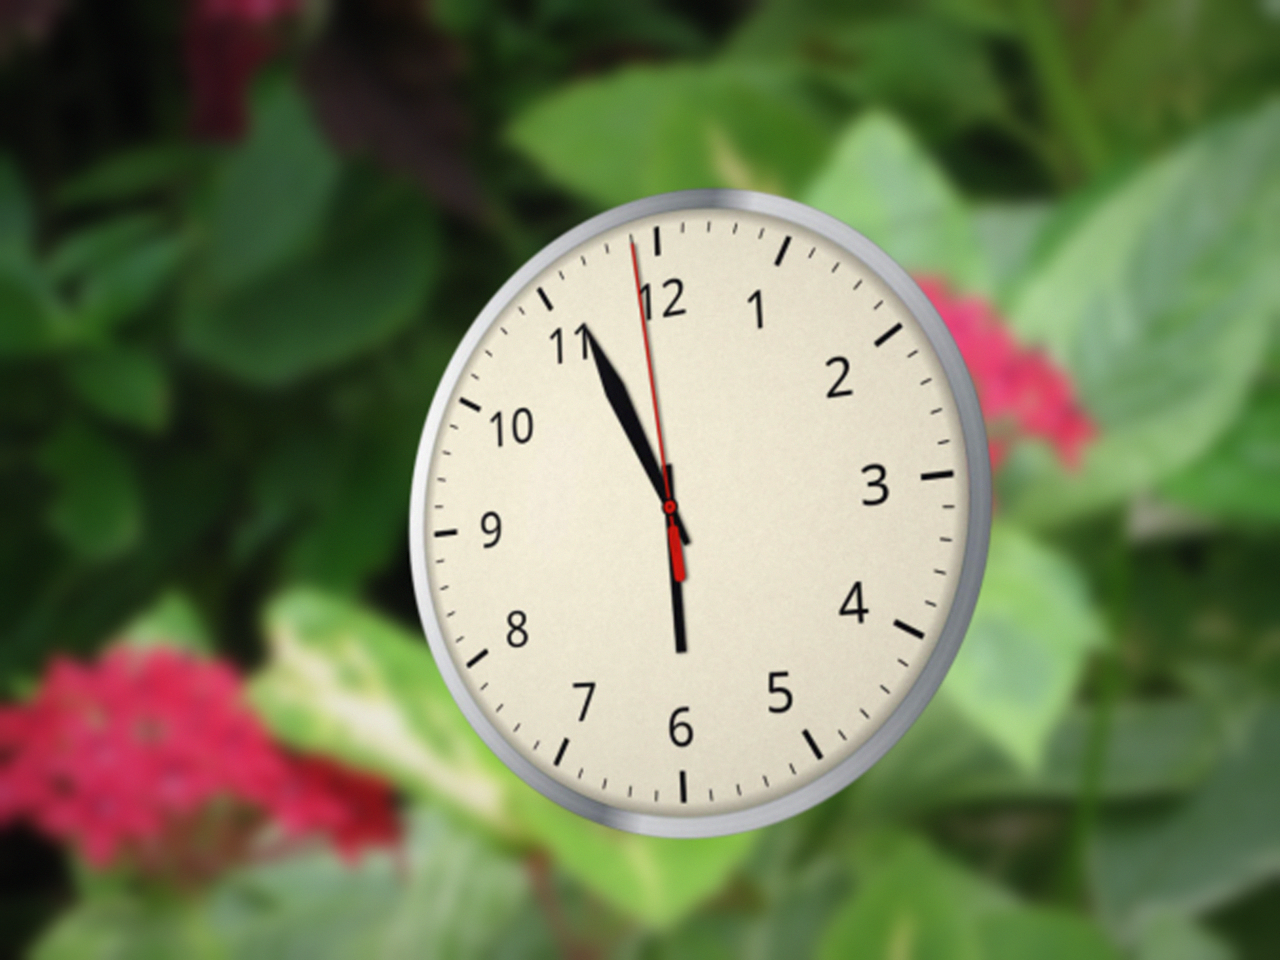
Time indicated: 5:55:59
